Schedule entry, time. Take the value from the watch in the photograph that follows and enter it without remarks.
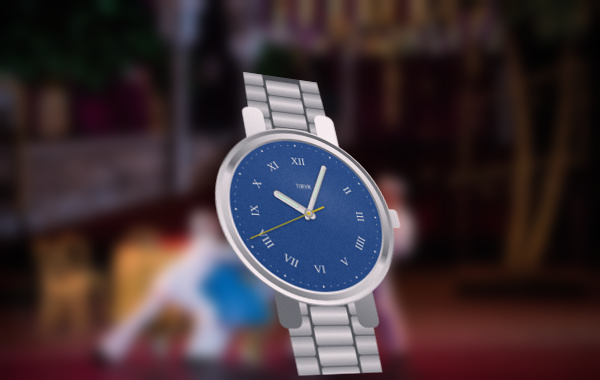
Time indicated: 10:04:41
